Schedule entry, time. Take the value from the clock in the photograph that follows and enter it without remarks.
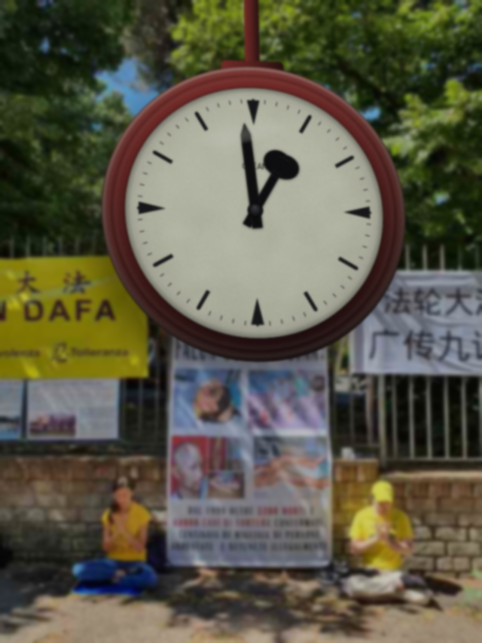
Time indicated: 12:59
